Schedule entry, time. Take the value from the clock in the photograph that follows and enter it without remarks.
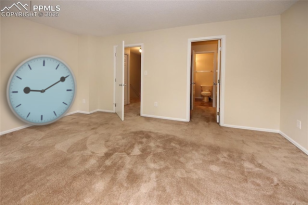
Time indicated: 9:10
